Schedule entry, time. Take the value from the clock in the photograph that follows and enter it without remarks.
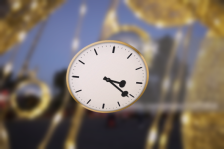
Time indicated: 3:21
